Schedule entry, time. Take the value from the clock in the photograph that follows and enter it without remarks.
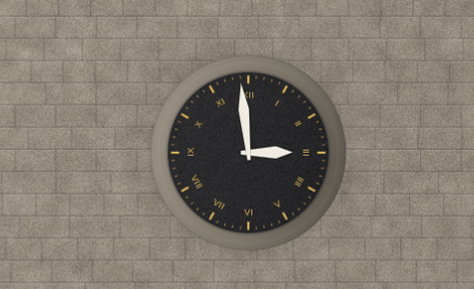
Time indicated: 2:59
